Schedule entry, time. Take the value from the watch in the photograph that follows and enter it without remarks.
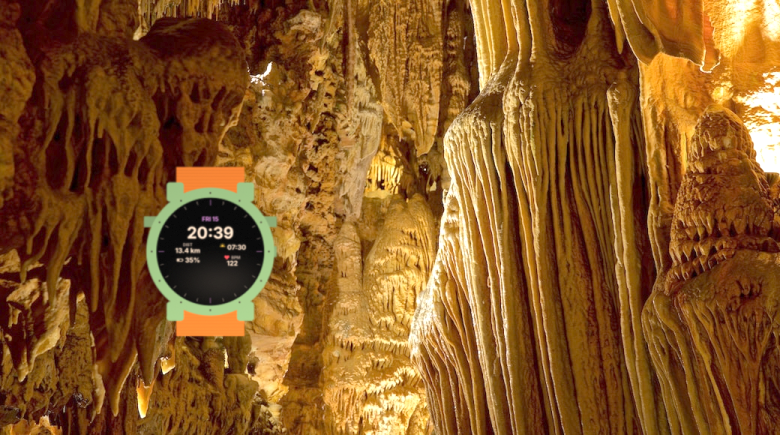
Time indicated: 20:39
